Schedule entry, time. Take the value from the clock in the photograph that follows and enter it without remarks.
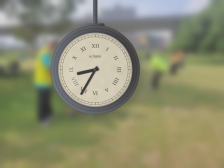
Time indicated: 8:35
